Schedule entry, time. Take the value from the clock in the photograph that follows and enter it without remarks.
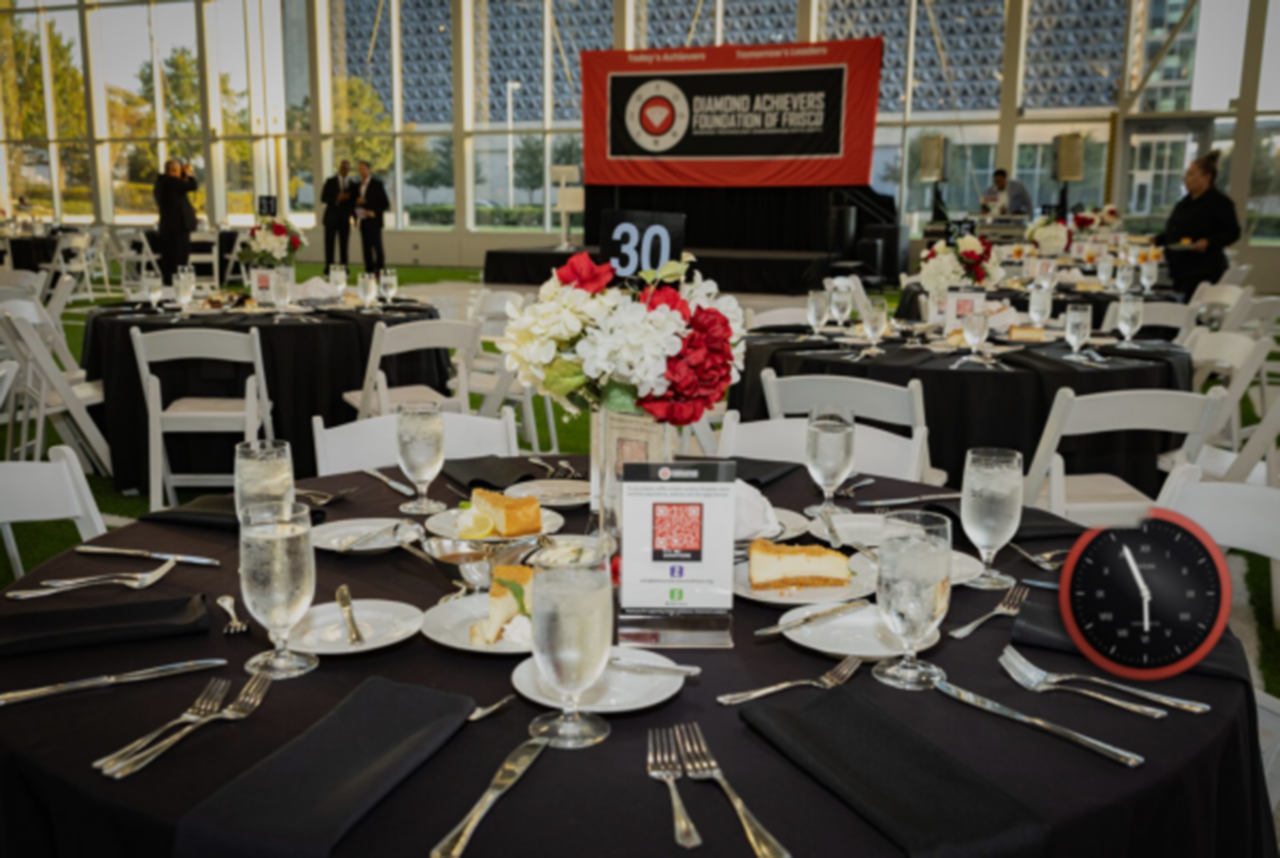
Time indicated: 5:56
